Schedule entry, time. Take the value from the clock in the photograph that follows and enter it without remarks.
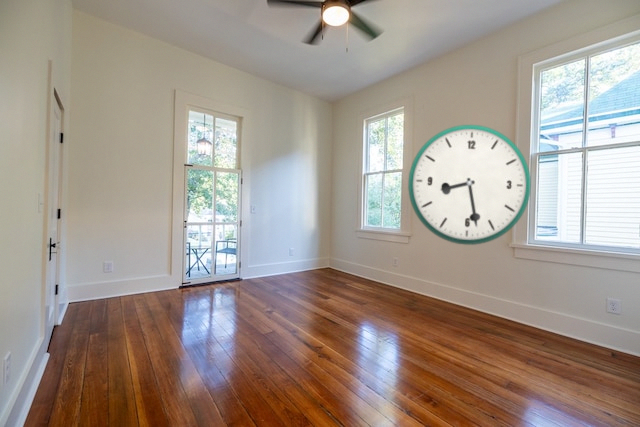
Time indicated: 8:28
